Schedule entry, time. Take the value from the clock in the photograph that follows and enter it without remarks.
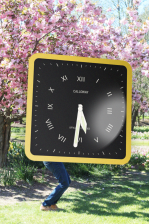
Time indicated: 5:31
